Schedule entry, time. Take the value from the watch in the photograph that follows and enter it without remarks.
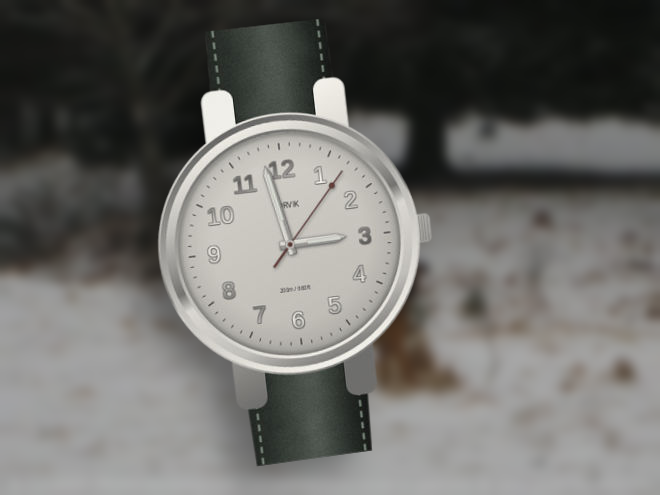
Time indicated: 2:58:07
